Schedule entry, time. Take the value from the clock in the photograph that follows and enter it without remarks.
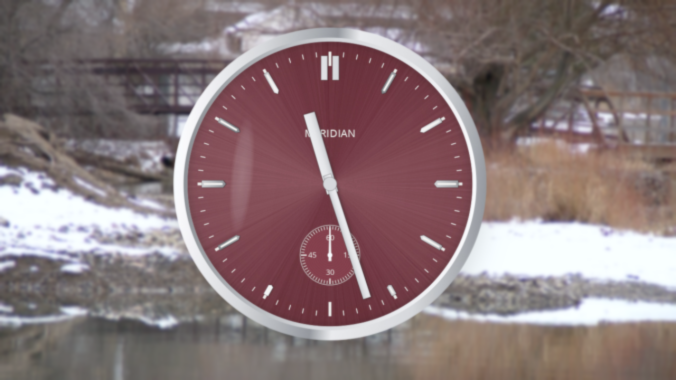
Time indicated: 11:27
